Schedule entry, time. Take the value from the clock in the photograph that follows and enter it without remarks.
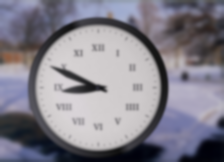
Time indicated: 8:49
